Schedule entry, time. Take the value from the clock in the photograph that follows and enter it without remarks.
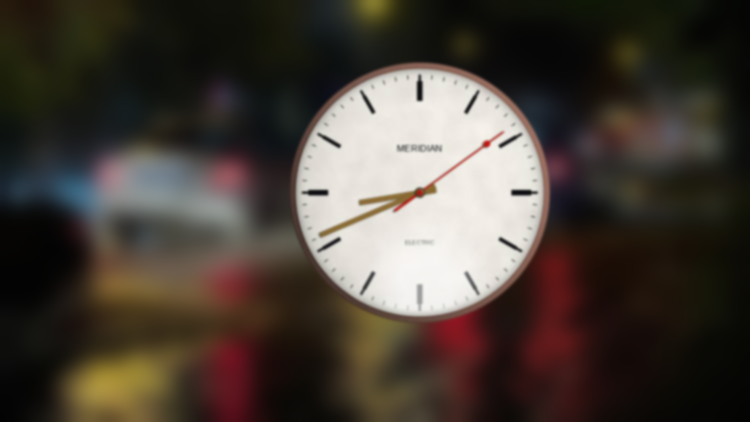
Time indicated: 8:41:09
